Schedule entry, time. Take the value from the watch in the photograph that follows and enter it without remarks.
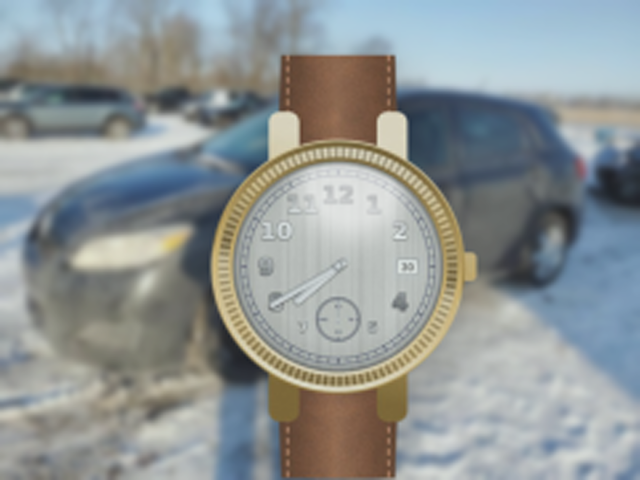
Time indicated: 7:40
